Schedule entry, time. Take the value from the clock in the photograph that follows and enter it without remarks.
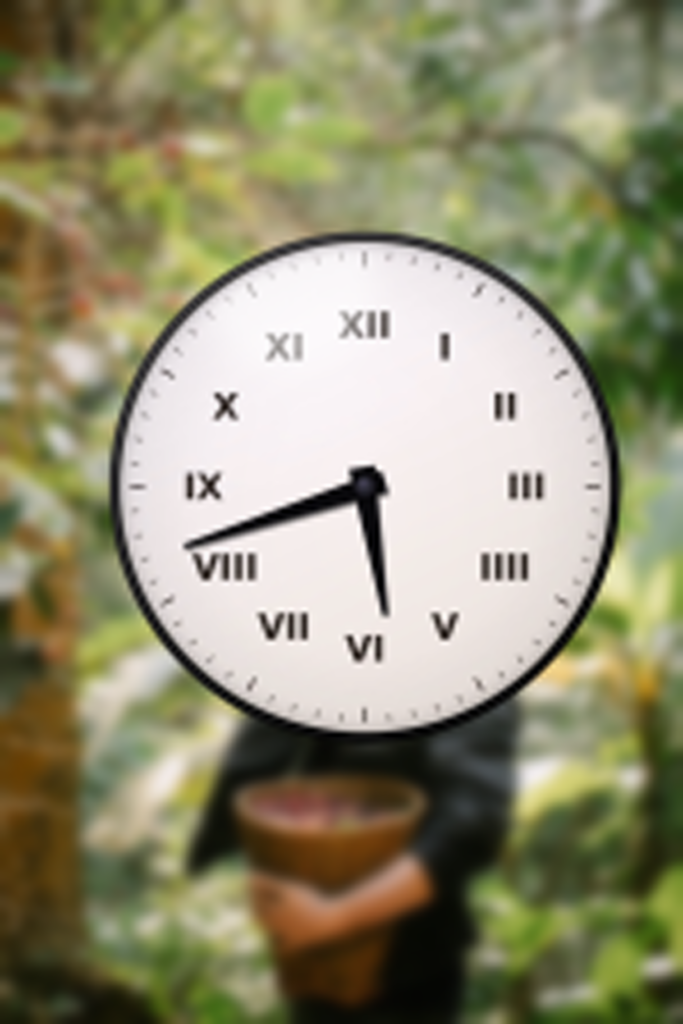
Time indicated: 5:42
